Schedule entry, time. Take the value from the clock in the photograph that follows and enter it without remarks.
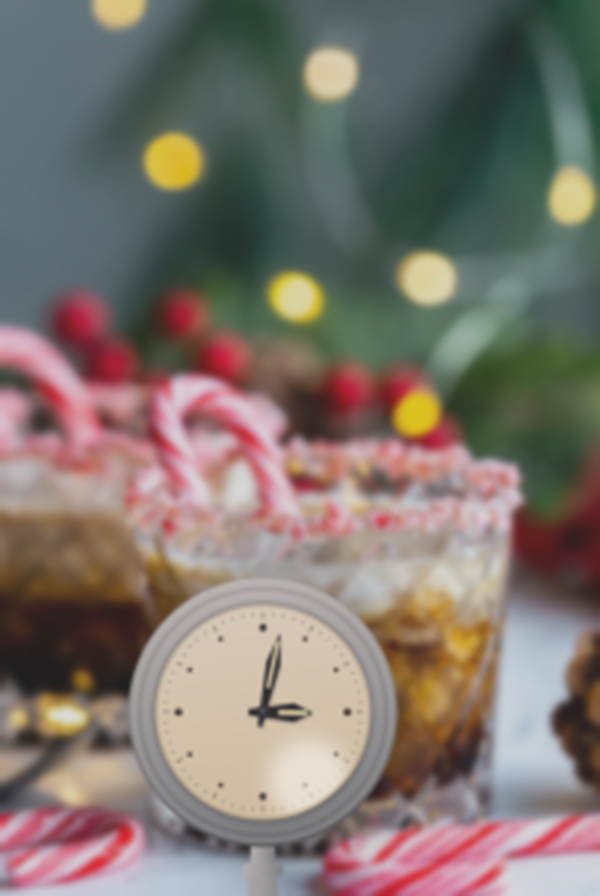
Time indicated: 3:02
